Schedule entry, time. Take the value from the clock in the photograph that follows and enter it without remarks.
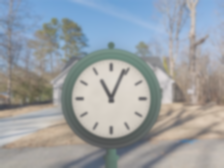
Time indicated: 11:04
